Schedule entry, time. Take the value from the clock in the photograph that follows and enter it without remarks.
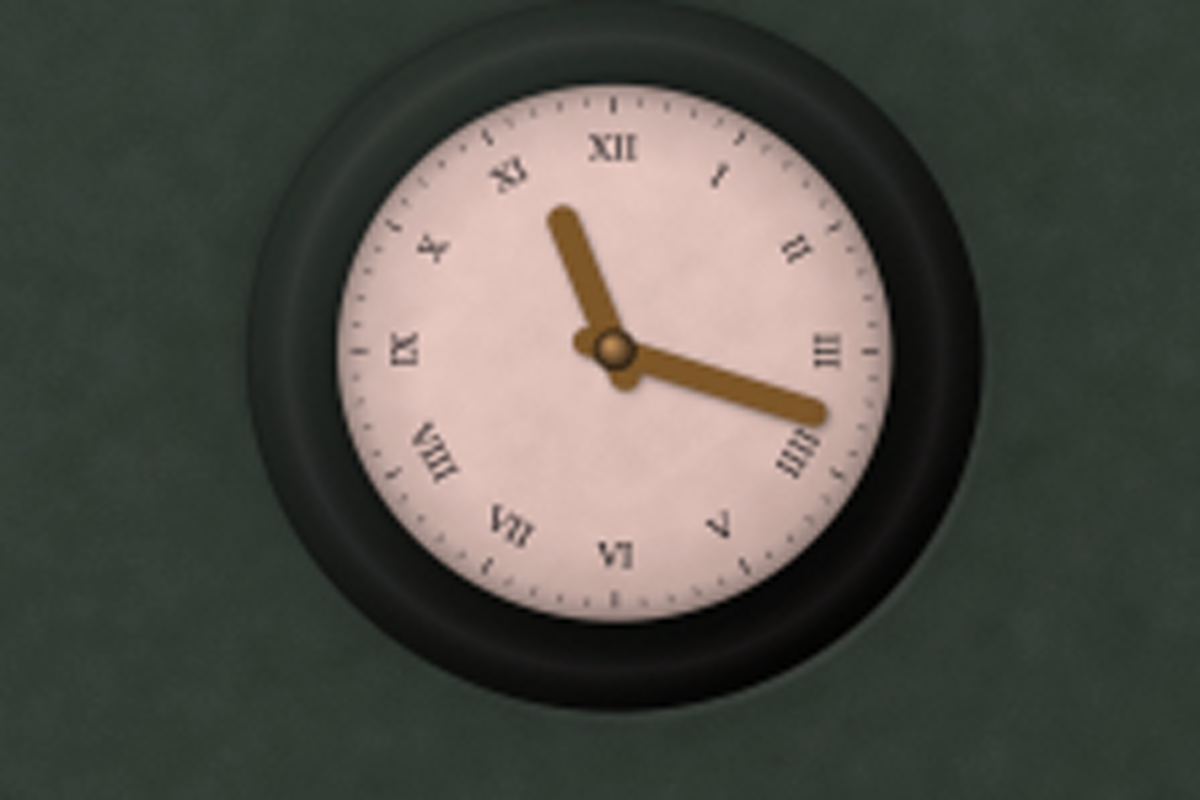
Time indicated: 11:18
